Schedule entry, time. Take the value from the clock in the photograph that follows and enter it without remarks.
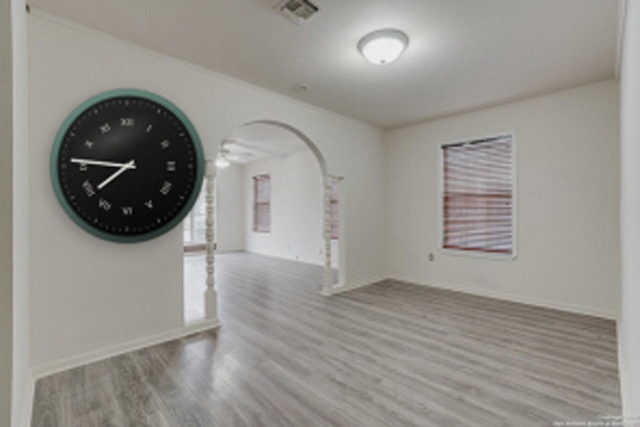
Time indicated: 7:46
